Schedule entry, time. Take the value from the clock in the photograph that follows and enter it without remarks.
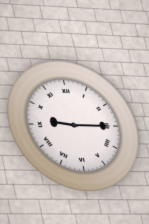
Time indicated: 9:15
